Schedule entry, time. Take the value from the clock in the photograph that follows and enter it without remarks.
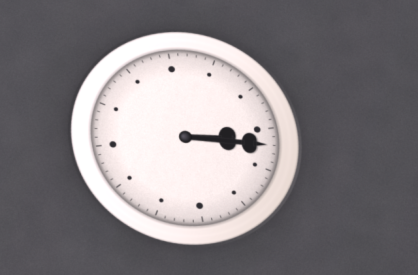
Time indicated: 3:17
